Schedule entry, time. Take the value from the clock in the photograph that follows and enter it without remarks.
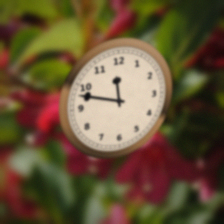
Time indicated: 11:48
